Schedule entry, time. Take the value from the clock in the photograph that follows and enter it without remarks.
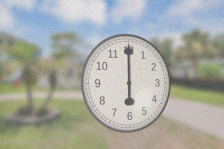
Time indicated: 6:00
